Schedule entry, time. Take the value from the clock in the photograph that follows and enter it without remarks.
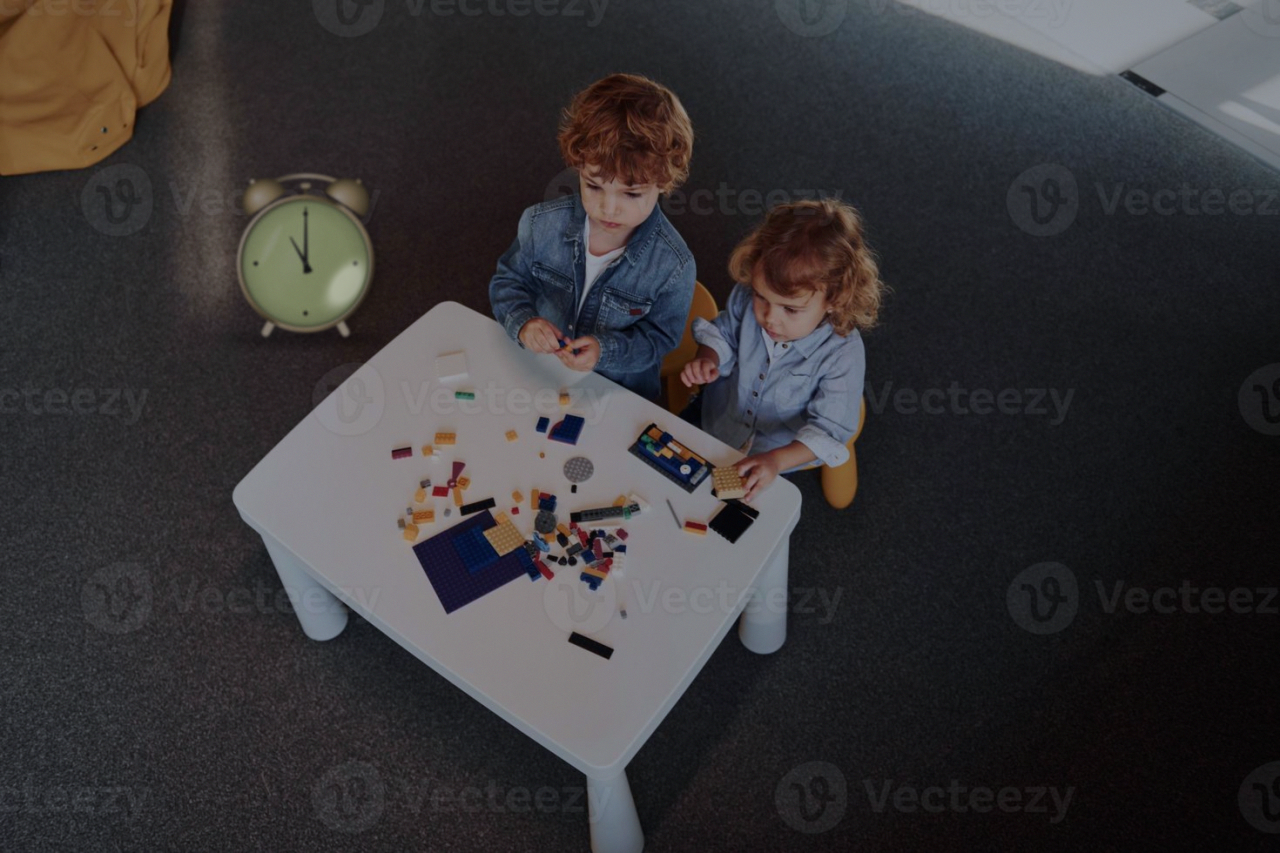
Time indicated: 11:00
